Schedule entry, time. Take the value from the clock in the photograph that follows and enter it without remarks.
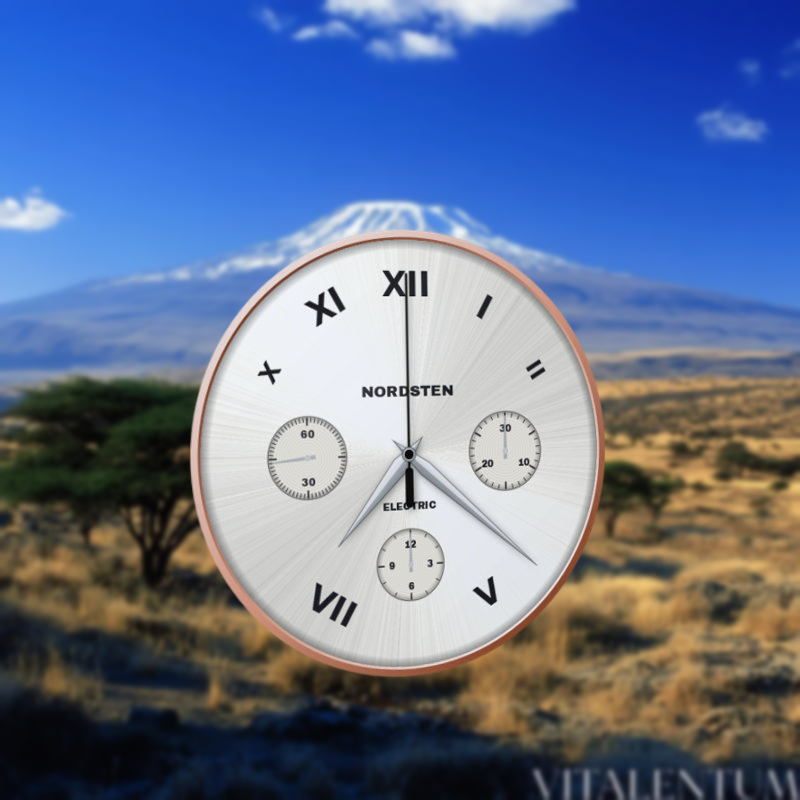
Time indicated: 7:21:44
